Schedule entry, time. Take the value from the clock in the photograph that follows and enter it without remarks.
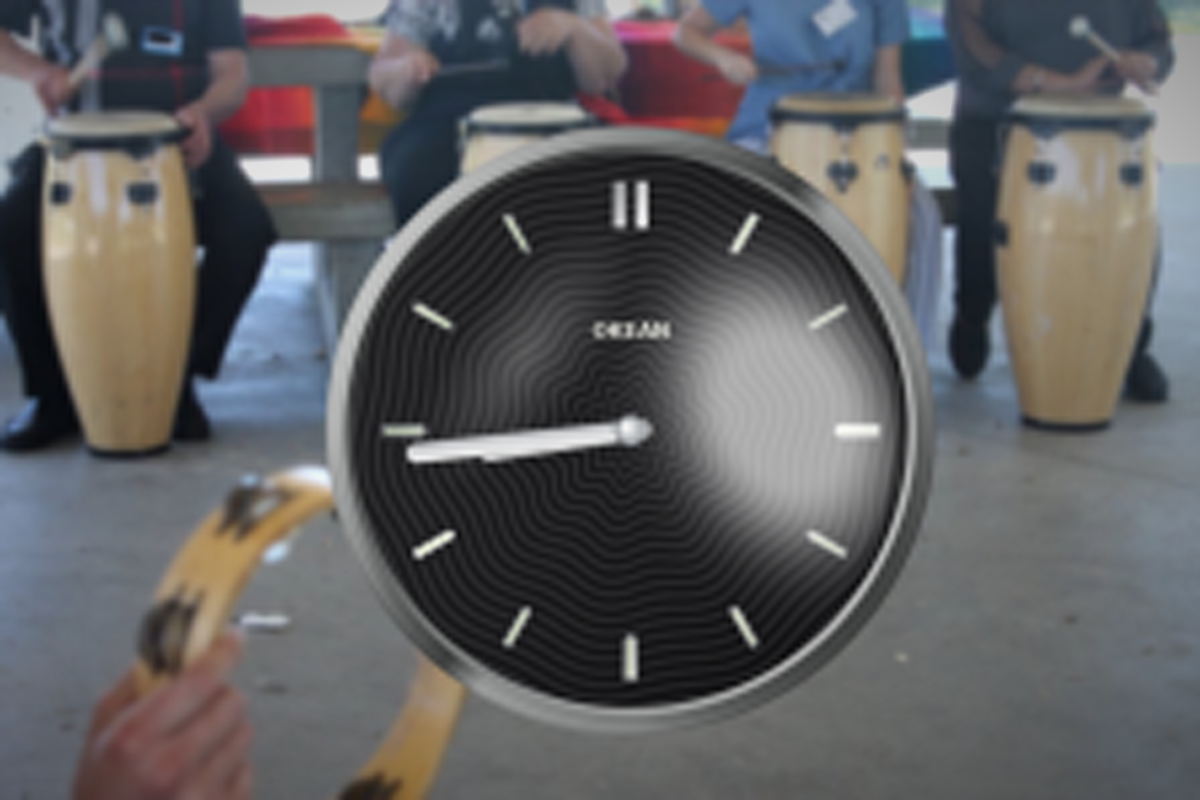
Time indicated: 8:44
